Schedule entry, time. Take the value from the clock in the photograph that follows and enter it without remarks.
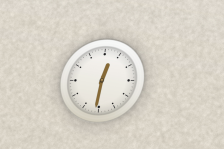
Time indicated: 12:31
